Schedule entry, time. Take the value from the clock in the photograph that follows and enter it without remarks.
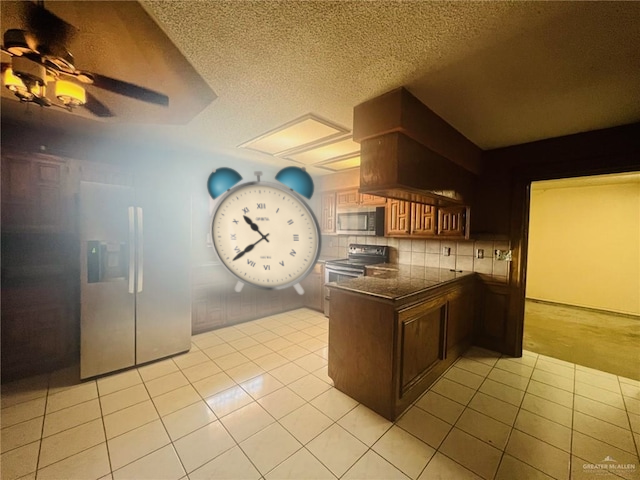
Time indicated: 10:39
